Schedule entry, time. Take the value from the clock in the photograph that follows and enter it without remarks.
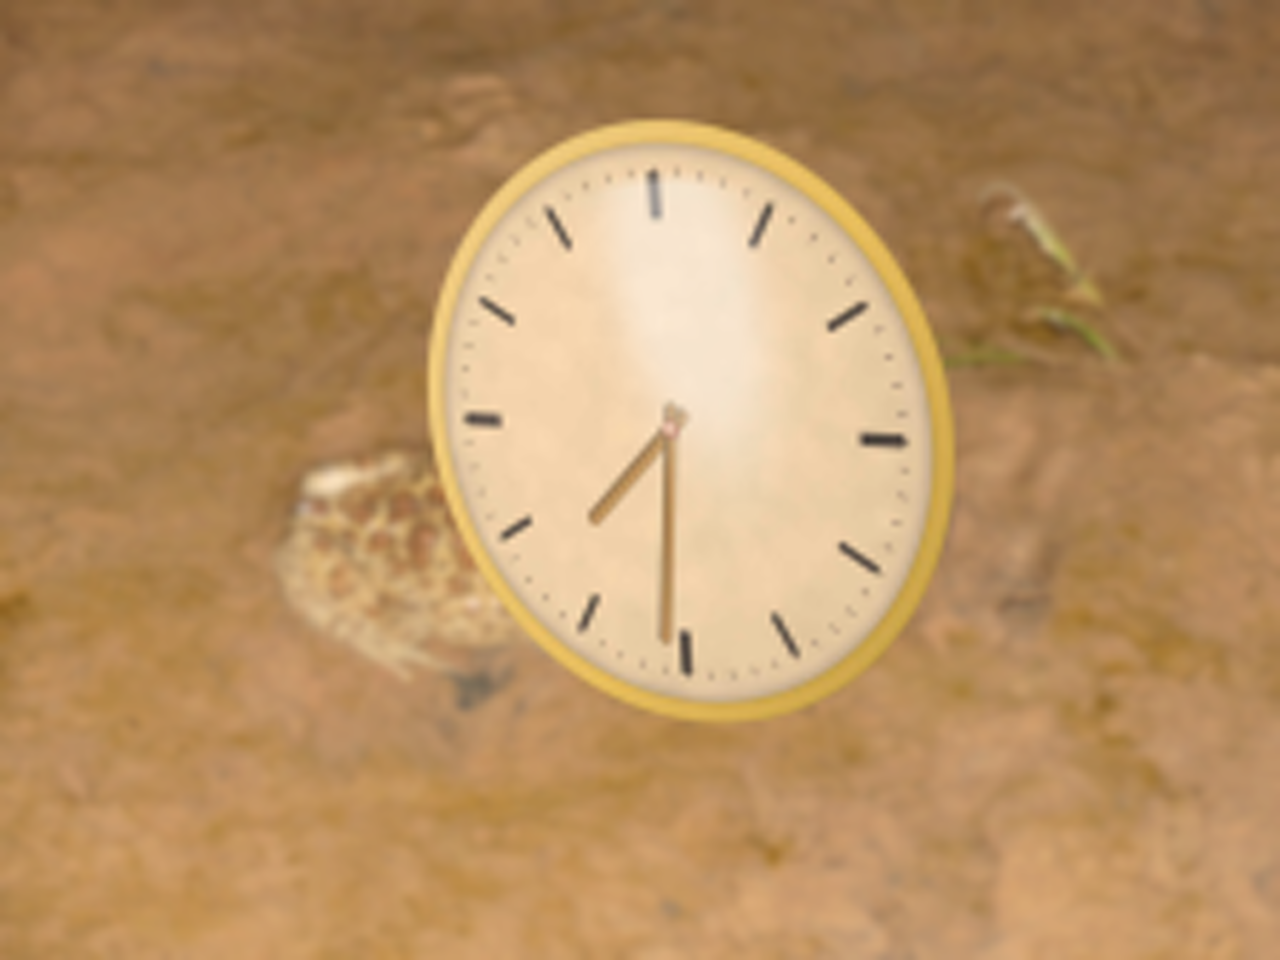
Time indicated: 7:31
